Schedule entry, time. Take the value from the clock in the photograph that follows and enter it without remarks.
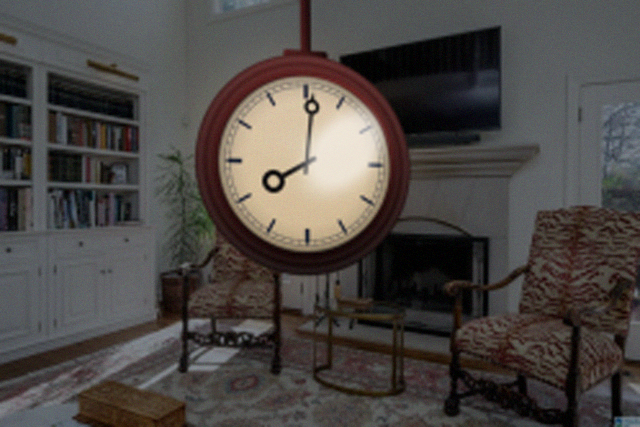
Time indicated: 8:01
